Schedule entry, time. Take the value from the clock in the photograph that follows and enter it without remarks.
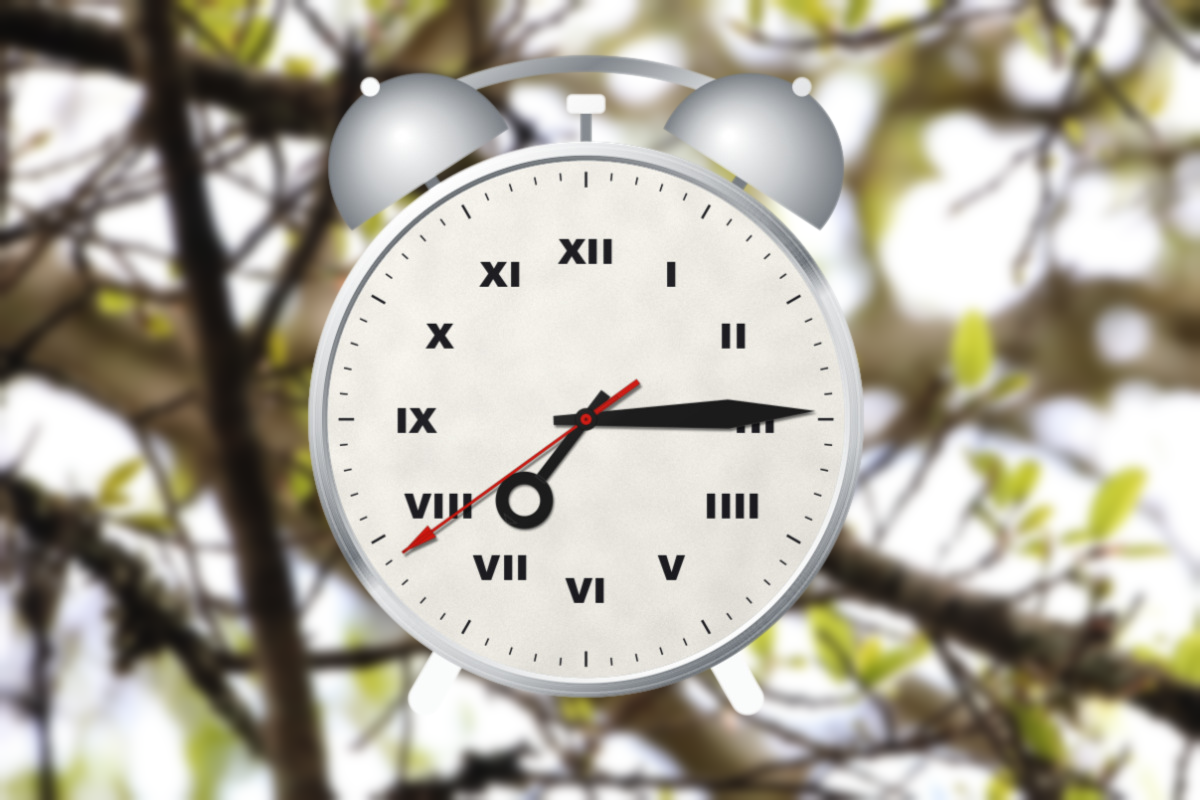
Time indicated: 7:14:39
